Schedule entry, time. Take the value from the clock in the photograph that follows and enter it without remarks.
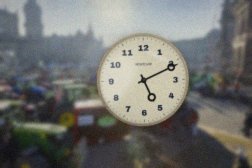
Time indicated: 5:11
